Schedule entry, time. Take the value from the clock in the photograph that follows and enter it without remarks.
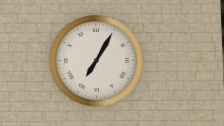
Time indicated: 7:05
